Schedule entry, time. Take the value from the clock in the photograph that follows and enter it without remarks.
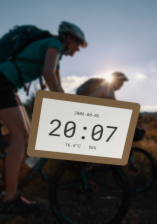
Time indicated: 20:07
